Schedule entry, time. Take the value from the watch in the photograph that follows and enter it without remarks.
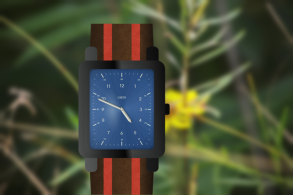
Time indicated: 4:49
